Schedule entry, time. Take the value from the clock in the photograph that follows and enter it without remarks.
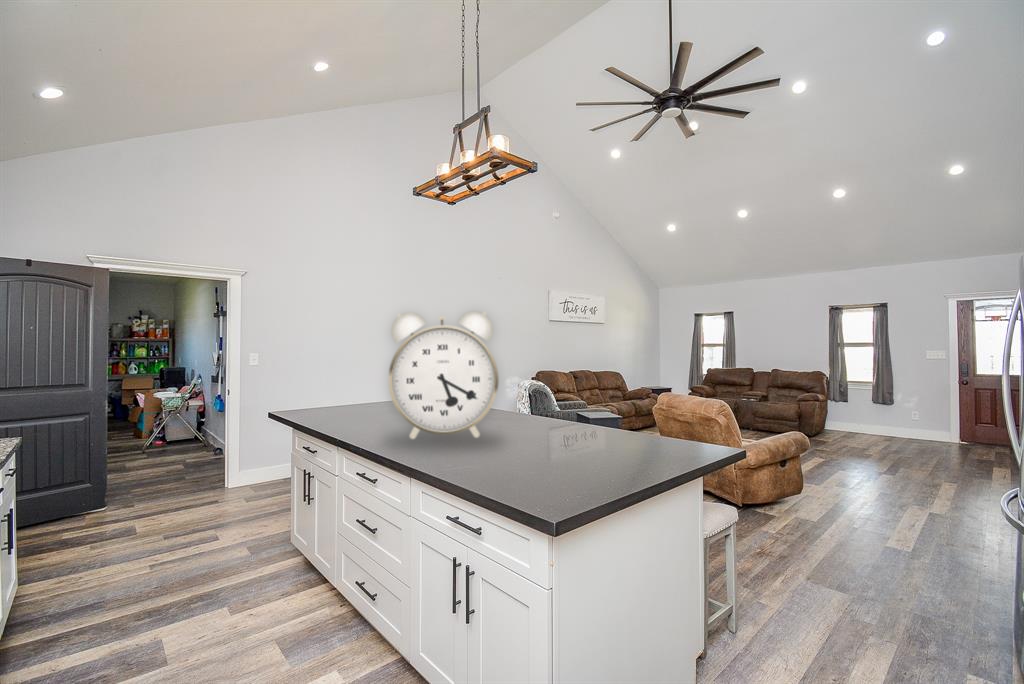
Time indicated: 5:20
